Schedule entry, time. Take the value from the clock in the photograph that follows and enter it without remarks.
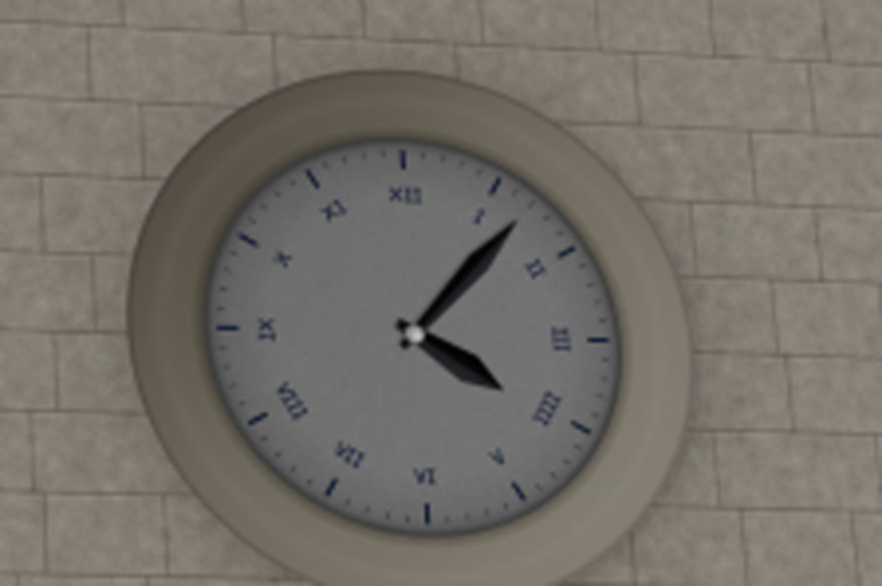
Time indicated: 4:07
